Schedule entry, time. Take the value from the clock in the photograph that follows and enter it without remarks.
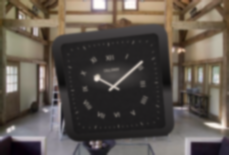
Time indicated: 10:09
